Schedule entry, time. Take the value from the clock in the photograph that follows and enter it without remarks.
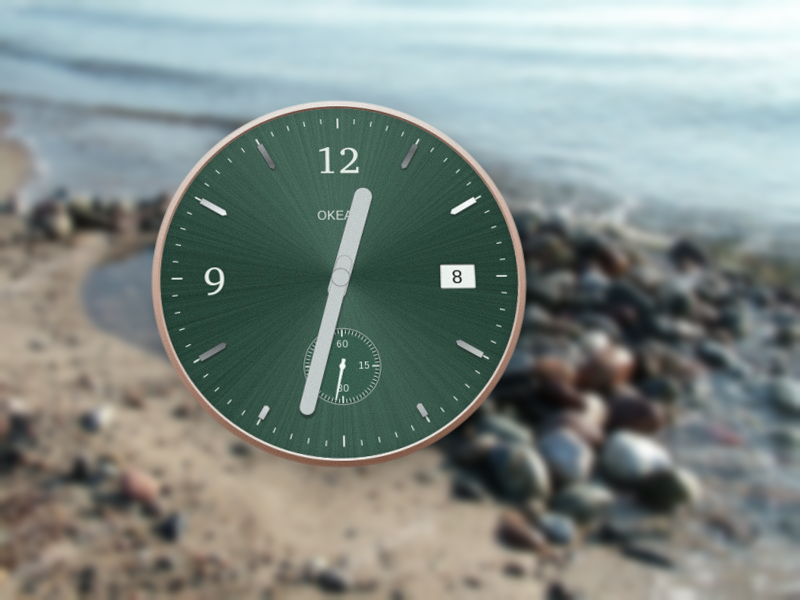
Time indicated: 12:32:32
